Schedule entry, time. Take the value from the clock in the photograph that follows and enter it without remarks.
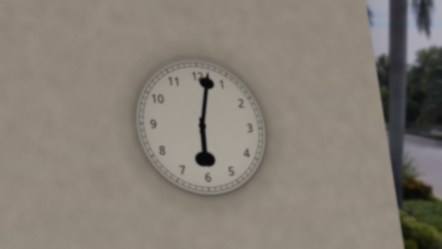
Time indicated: 6:02
